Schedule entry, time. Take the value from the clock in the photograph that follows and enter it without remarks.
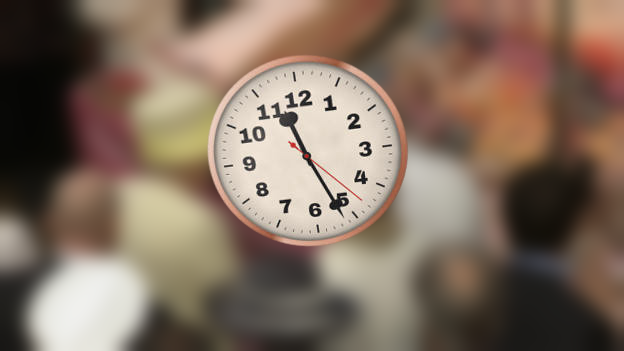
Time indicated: 11:26:23
